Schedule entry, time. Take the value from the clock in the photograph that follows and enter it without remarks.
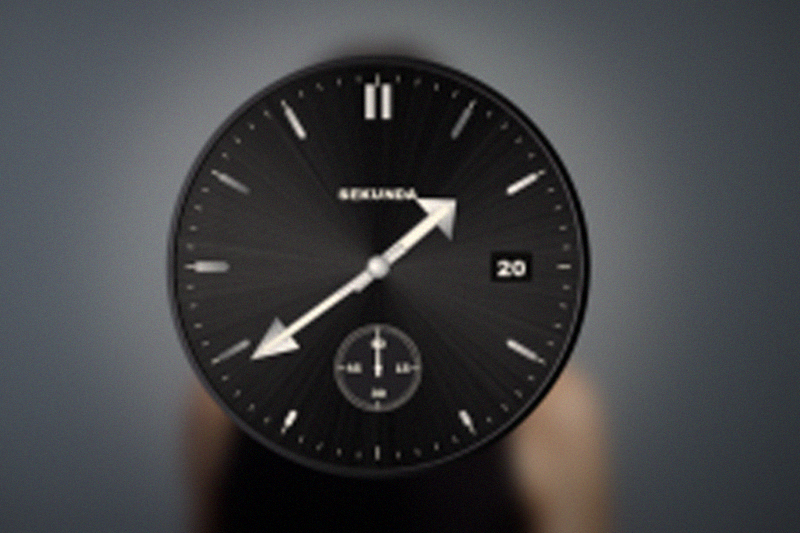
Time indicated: 1:39
